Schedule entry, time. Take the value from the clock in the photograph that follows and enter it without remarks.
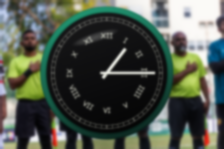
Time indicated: 1:15
